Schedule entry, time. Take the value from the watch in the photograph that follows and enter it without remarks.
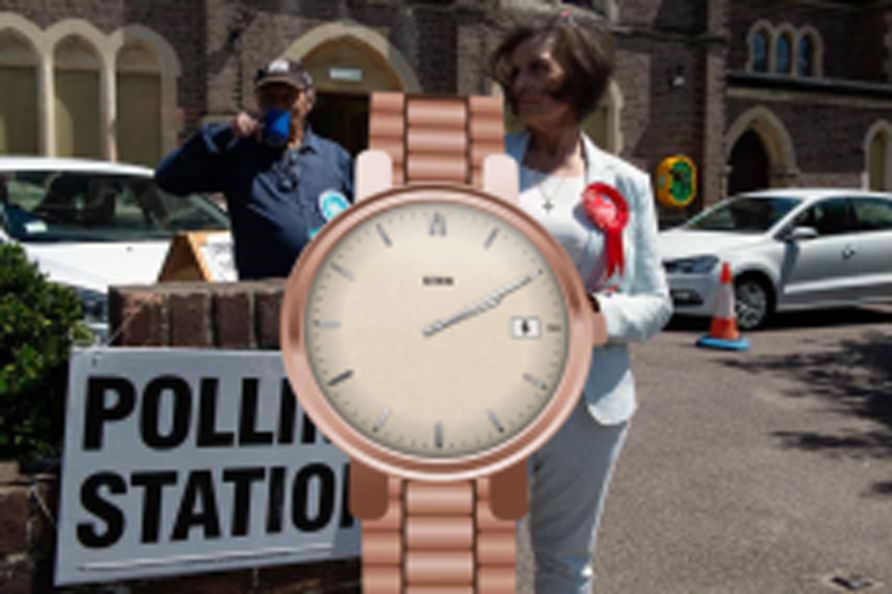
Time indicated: 2:10
